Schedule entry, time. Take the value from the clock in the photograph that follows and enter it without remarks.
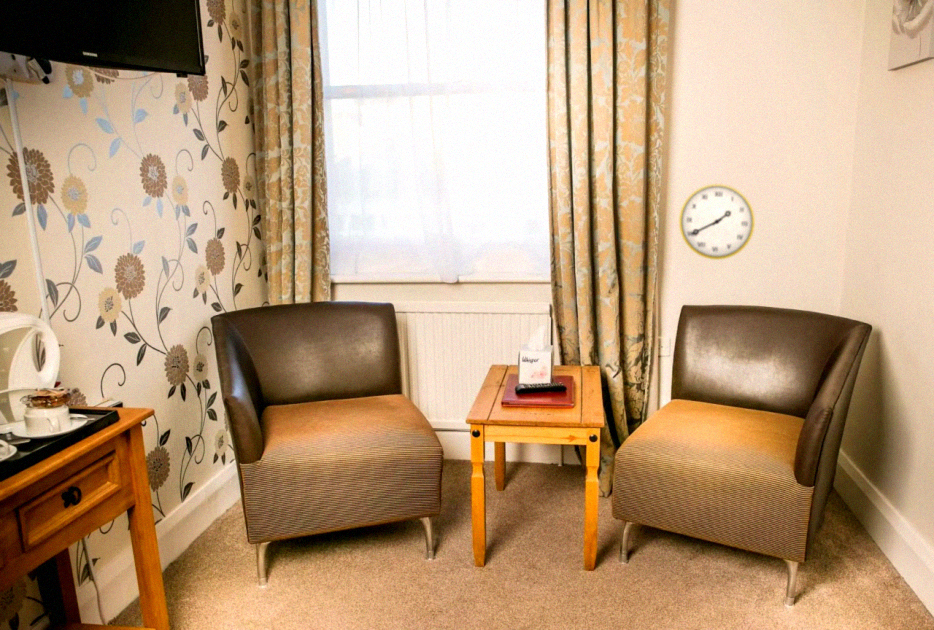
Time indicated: 1:40
